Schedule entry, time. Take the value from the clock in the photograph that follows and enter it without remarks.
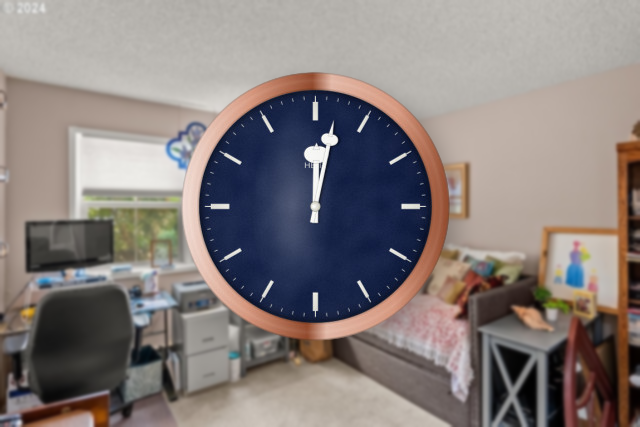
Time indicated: 12:02
